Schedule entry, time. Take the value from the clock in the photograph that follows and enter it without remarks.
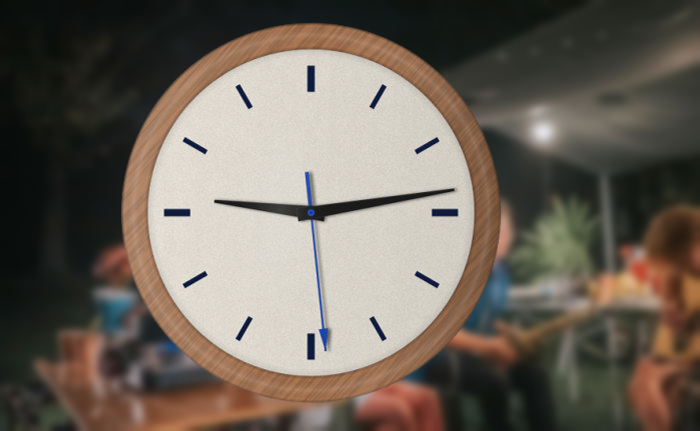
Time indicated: 9:13:29
